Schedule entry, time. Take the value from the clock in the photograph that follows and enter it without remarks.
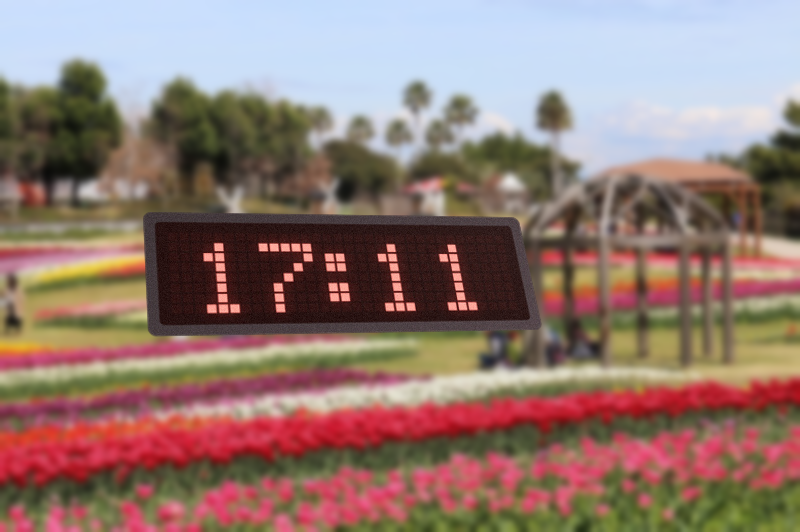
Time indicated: 17:11
